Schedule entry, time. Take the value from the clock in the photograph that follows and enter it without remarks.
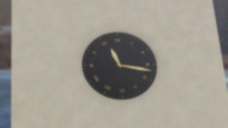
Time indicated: 11:17
